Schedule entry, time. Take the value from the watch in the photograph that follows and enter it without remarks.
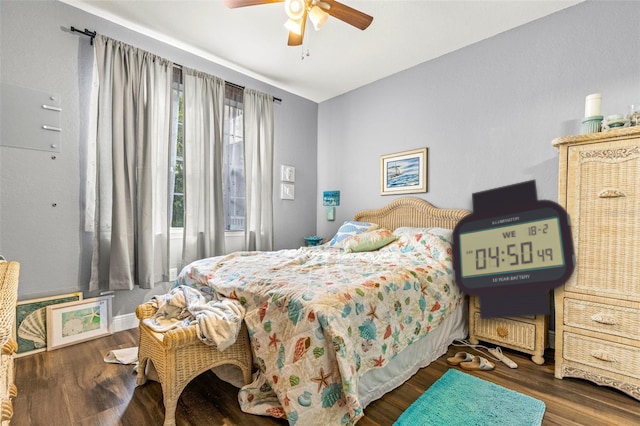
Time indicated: 4:50:49
